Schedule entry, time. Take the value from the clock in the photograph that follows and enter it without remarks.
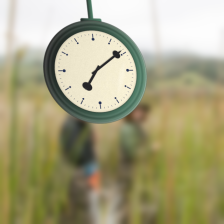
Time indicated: 7:09
